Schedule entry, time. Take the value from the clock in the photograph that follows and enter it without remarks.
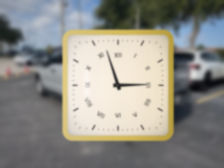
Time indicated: 2:57
